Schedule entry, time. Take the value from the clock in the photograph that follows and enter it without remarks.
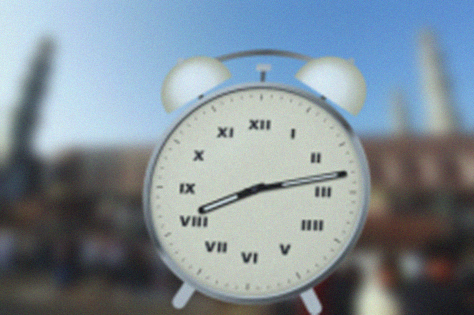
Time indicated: 8:13
